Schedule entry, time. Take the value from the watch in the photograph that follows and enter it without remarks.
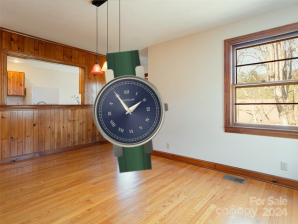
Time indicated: 1:55
